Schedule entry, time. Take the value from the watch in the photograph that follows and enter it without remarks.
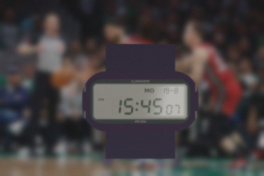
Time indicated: 15:45:07
